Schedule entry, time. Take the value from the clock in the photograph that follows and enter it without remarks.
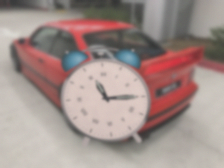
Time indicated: 11:15
